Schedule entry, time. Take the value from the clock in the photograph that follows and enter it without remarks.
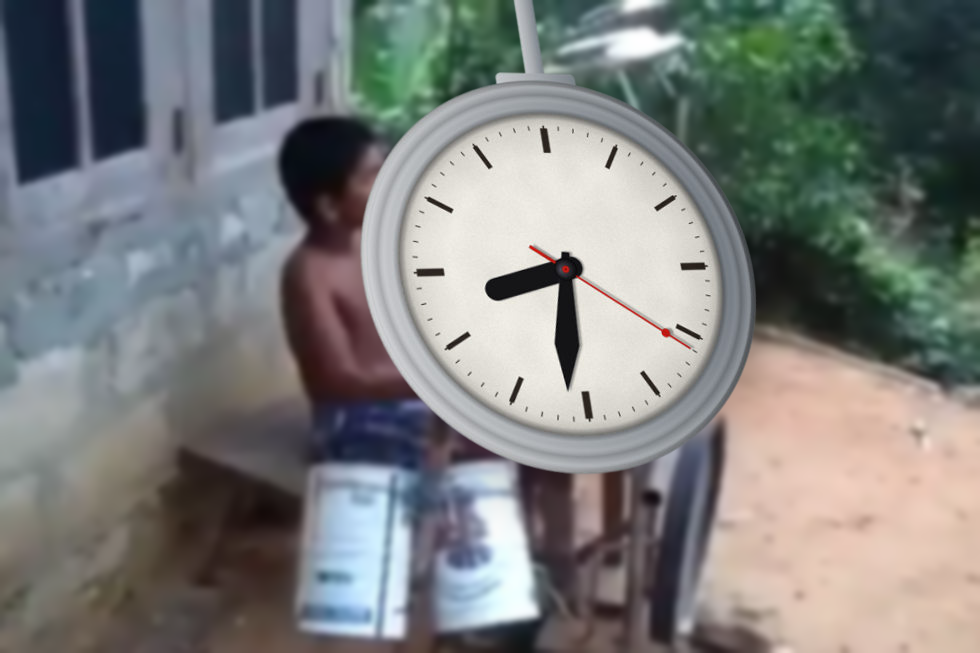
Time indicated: 8:31:21
